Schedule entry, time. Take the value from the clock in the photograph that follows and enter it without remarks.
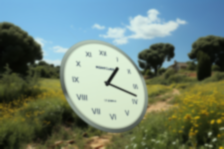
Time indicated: 1:18
